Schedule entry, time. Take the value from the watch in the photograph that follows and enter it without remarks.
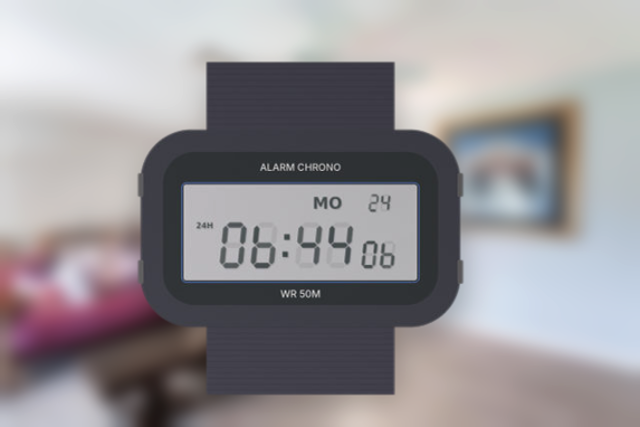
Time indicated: 6:44:06
